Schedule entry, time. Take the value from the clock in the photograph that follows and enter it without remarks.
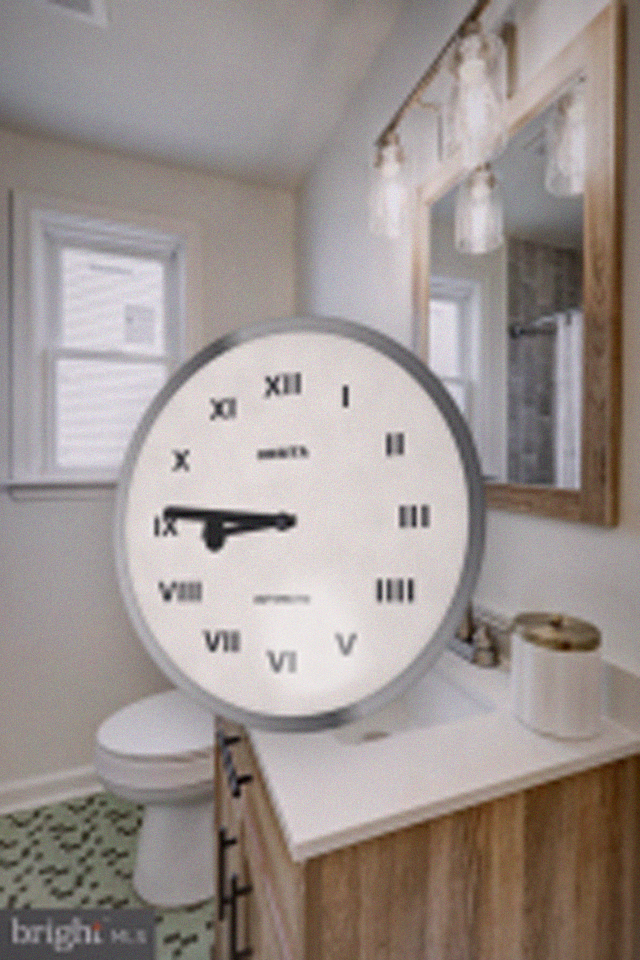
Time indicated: 8:46
